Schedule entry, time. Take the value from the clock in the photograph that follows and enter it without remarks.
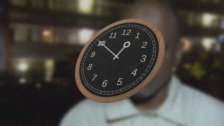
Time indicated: 12:50
